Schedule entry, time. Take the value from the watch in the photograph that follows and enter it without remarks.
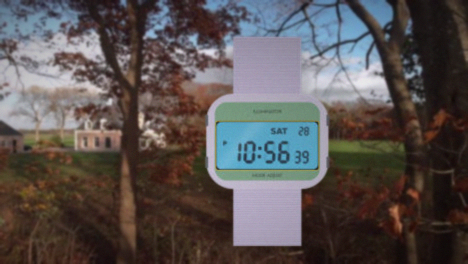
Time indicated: 10:56:39
